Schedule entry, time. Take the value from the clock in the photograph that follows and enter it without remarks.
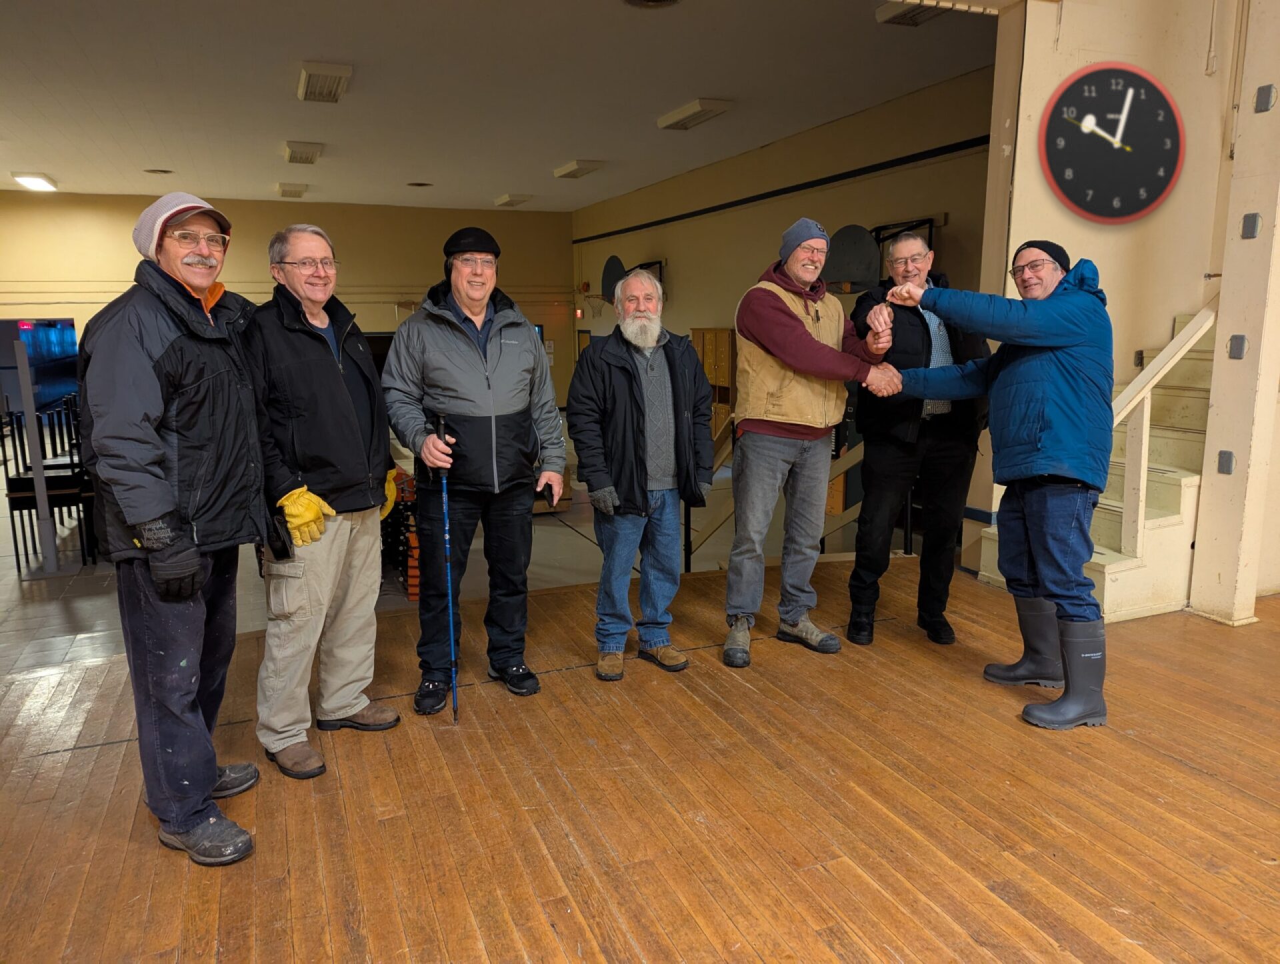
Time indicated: 10:02:49
